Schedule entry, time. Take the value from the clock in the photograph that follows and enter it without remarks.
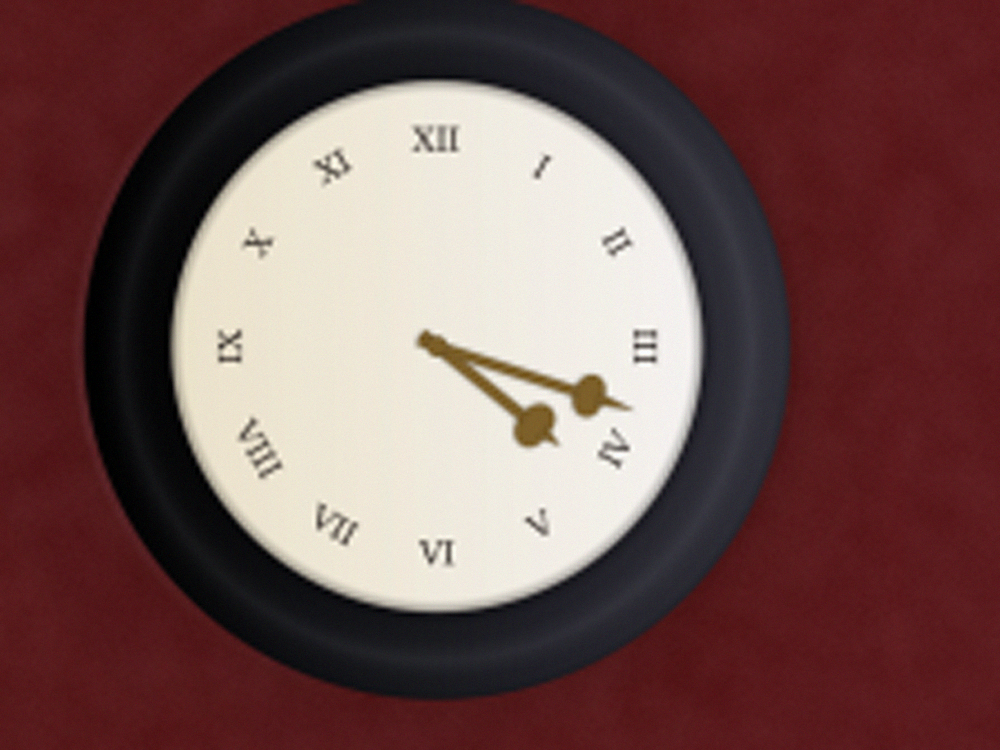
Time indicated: 4:18
